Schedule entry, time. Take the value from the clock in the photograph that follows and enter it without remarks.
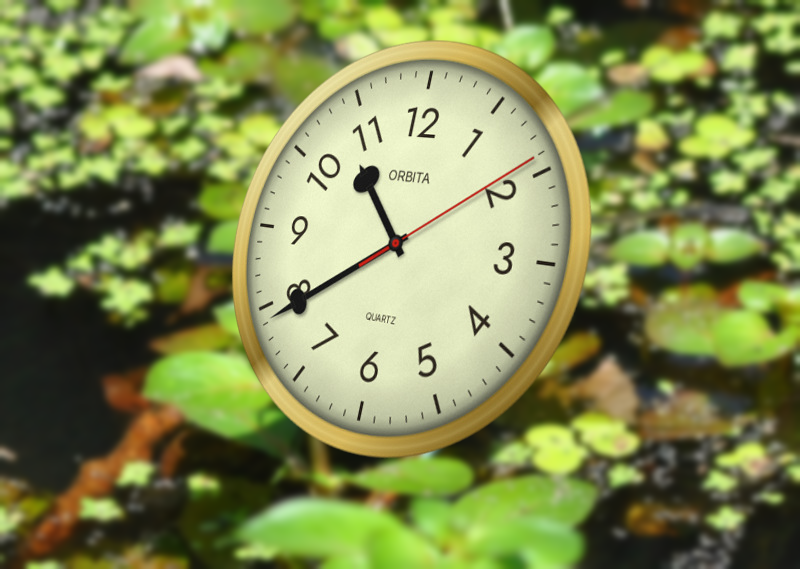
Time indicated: 10:39:09
